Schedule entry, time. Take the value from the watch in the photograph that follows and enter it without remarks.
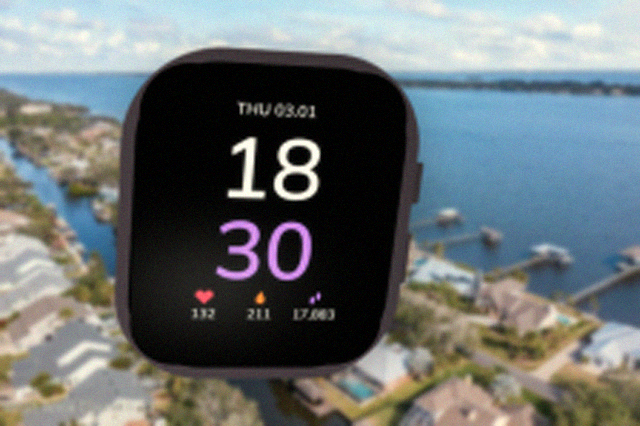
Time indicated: 18:30
